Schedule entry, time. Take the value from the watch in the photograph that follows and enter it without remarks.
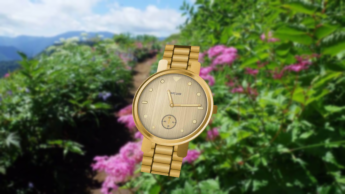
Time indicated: 11:14
